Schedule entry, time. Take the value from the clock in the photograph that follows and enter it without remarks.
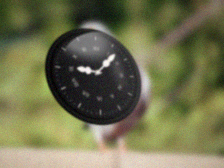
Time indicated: 9:07
